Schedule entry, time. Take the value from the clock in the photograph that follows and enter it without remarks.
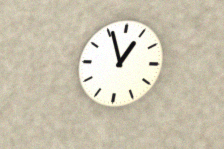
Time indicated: 12:56
